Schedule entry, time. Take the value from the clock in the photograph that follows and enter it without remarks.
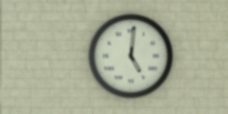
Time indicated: 5:01
